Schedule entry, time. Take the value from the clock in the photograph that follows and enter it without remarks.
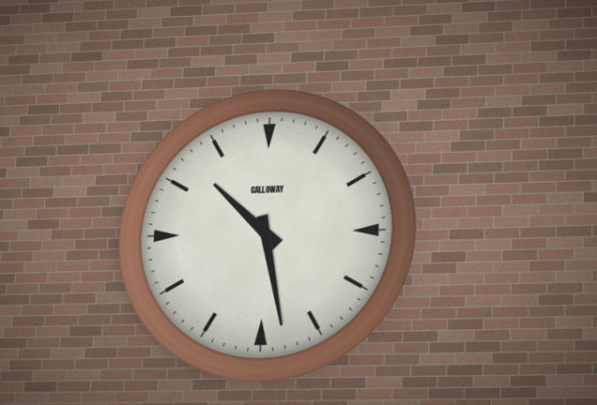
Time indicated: 10:28
